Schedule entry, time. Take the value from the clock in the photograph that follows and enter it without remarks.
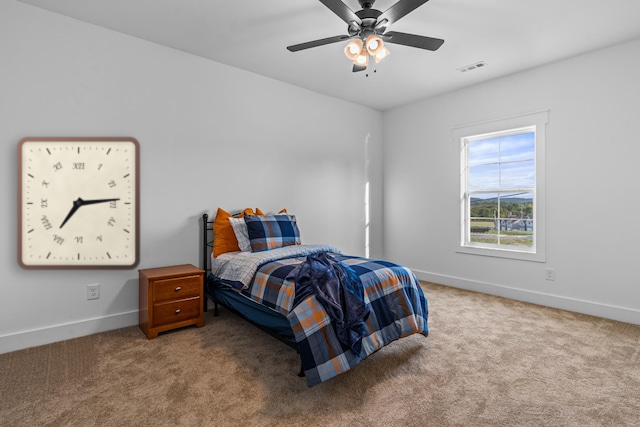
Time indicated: 7:14
